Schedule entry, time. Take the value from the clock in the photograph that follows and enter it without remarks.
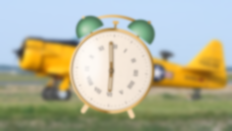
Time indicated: 5:59
